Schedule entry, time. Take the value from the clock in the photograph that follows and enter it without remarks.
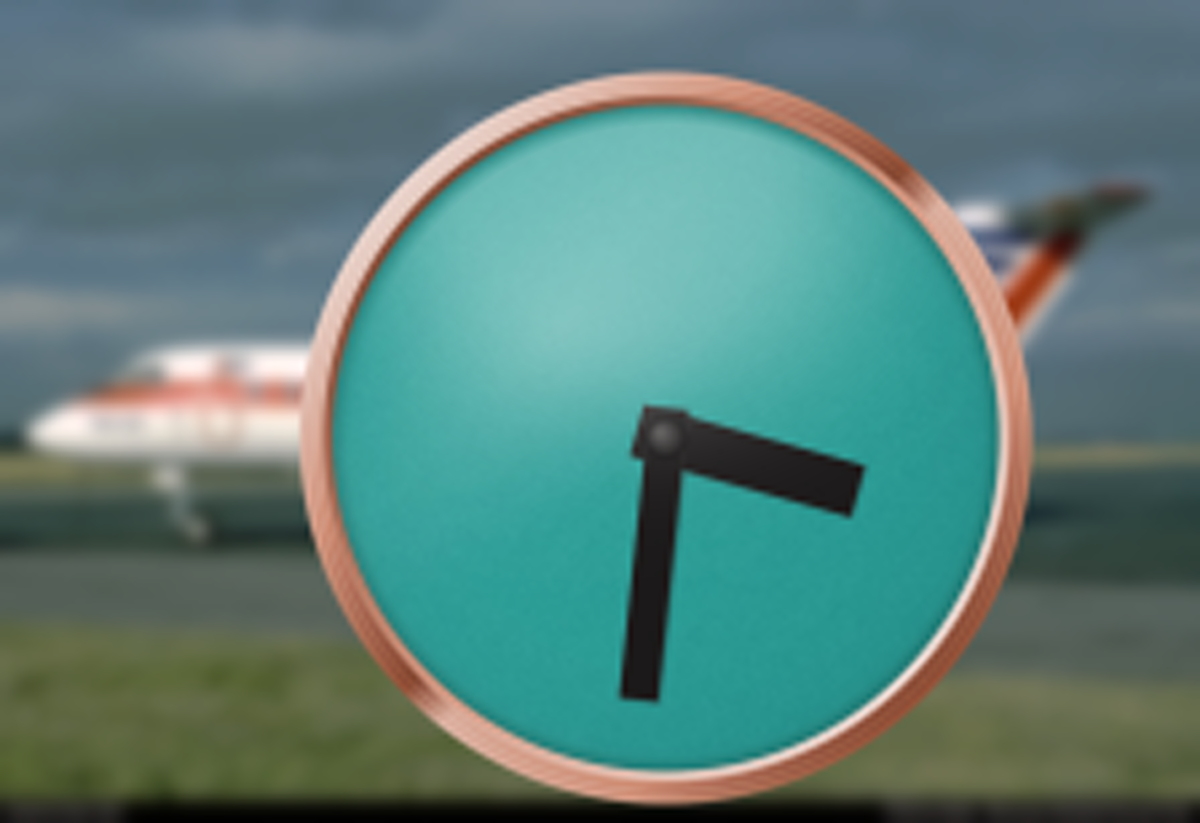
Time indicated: 3:31
